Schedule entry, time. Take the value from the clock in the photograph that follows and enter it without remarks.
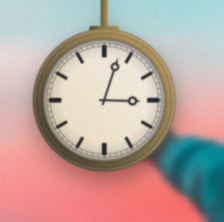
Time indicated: 3:03
